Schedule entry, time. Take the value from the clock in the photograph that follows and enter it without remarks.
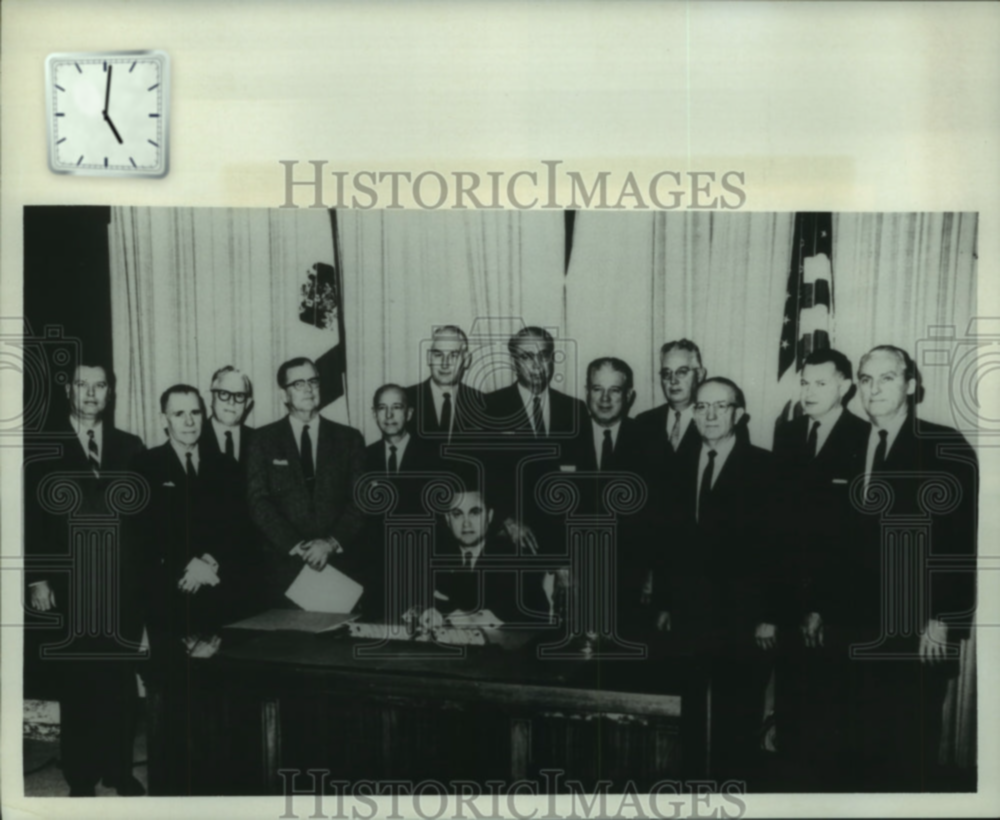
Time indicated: 5:01
